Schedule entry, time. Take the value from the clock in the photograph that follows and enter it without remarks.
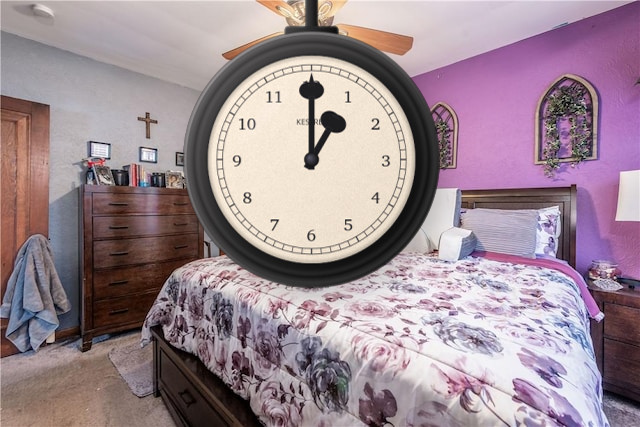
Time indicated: 1:00
